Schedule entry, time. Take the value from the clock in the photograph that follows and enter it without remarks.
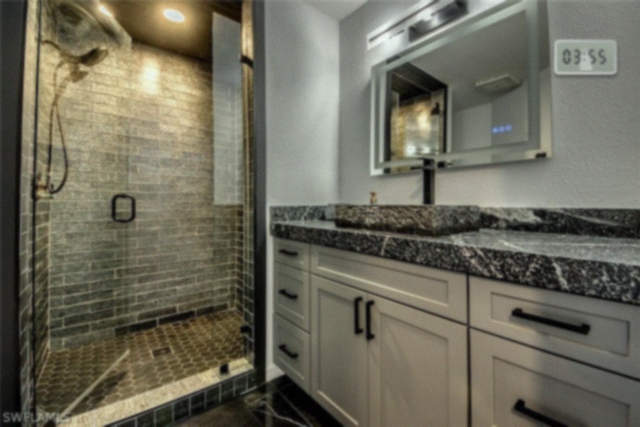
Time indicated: 3:55
